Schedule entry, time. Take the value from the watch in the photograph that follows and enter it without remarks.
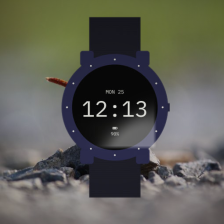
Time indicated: 12:13
